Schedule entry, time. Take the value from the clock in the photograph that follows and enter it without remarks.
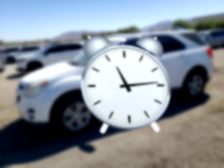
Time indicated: 11:14
